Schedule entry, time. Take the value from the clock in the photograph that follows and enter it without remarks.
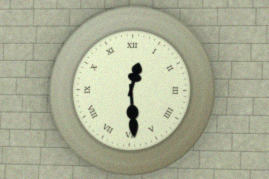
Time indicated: 12:29
